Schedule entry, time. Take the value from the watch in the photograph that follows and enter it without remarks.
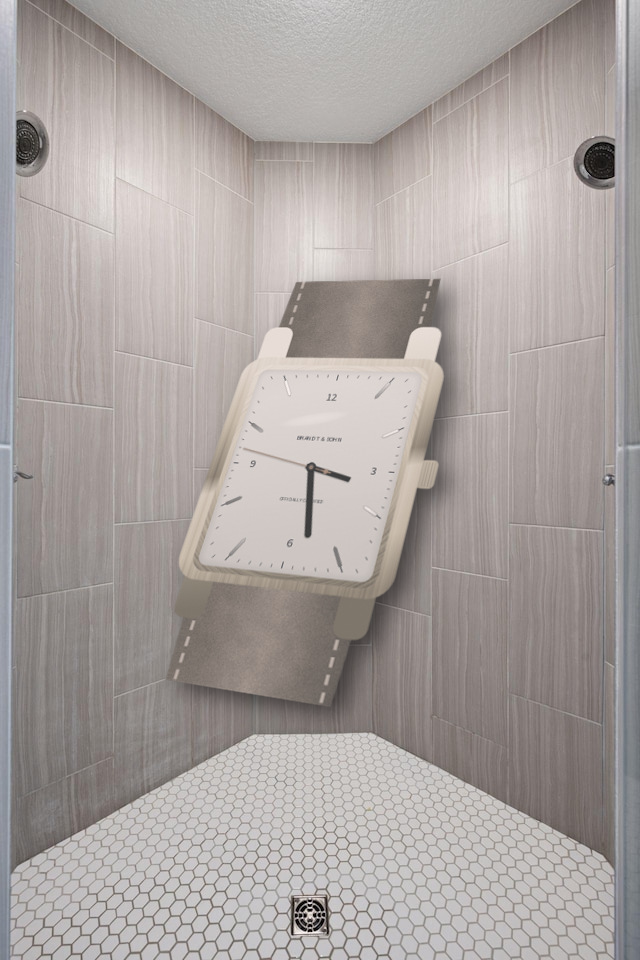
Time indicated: 3:27:47
